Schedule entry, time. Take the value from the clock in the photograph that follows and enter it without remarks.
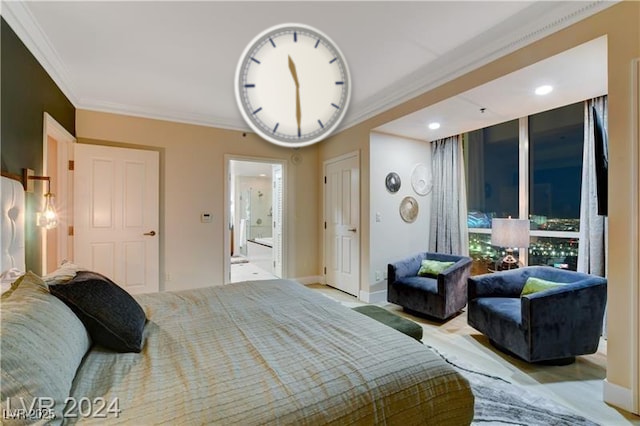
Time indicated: 11:30
